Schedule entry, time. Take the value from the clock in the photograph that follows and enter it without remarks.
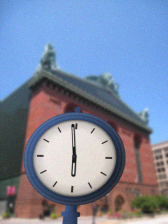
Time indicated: 5:59
